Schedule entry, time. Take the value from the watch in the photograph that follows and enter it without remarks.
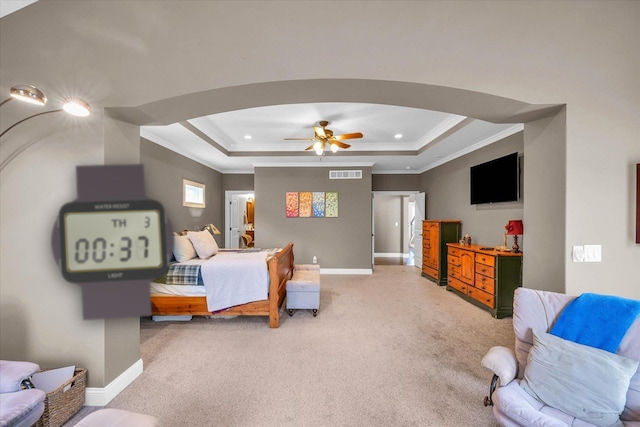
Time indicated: 0:37
